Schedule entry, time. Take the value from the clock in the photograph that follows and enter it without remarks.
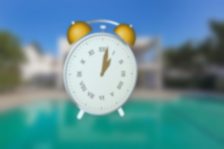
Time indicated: 1:02
